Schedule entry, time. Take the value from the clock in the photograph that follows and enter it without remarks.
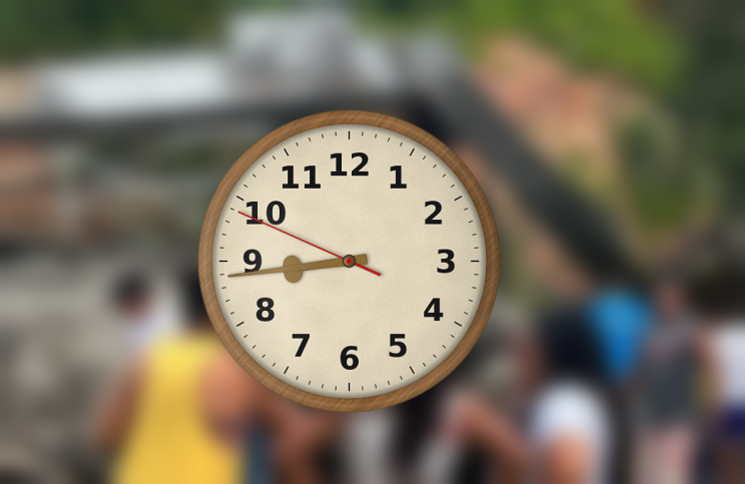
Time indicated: 8:43:49
